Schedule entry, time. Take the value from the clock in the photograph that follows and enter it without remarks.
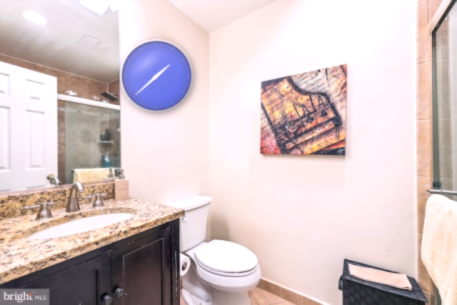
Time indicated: 1:38
